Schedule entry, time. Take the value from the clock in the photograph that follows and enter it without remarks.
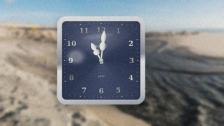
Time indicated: 11:01
